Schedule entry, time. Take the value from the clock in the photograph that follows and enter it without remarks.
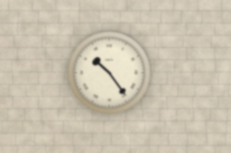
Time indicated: 10:24
